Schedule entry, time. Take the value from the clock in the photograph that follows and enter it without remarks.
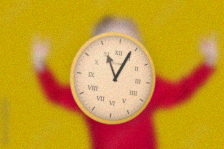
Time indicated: 11:04
